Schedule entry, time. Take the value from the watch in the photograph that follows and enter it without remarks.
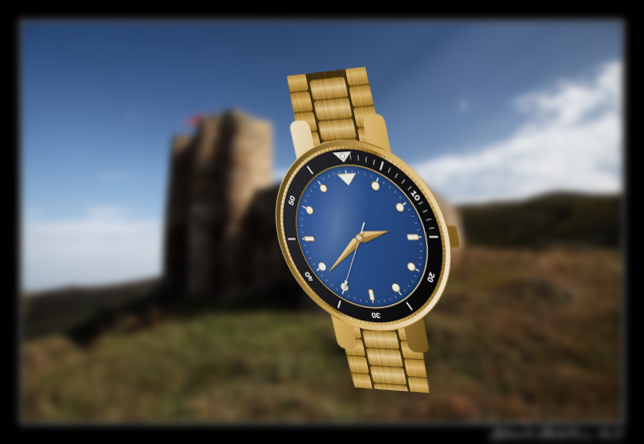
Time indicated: 2:38:35
